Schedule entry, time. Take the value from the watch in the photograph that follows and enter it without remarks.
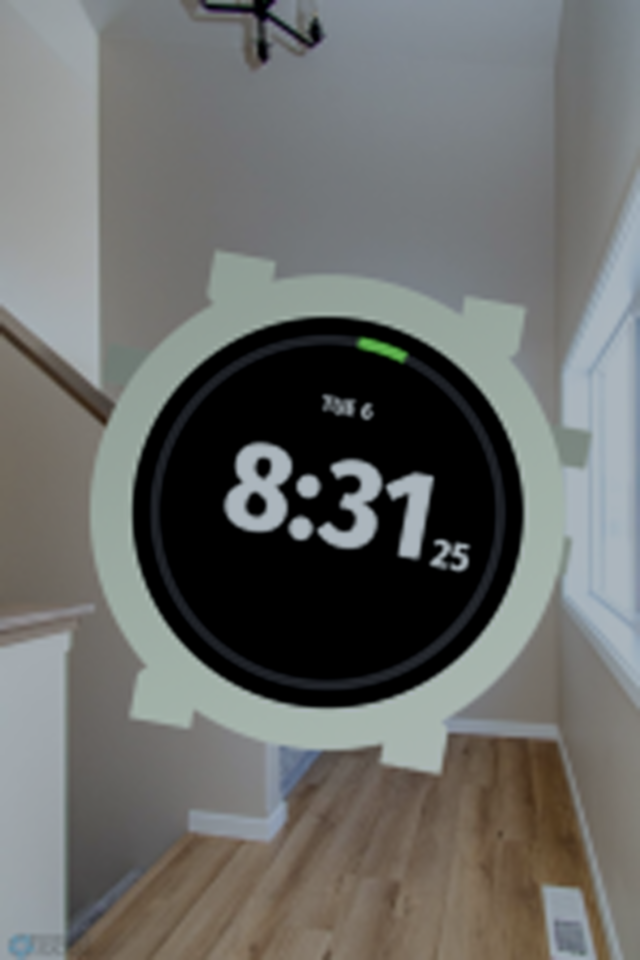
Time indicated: 8:31:25
